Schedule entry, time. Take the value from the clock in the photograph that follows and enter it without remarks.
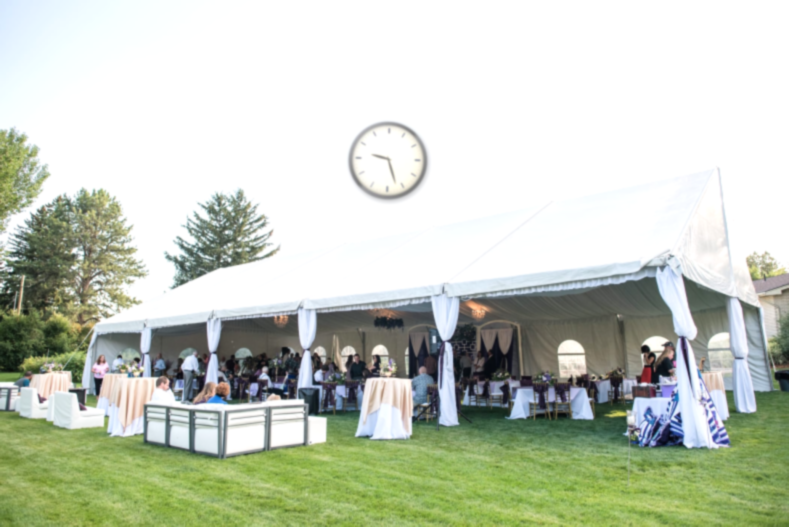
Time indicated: 9:27
